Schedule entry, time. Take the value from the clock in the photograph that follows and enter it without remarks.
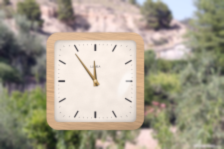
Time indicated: 11:54
